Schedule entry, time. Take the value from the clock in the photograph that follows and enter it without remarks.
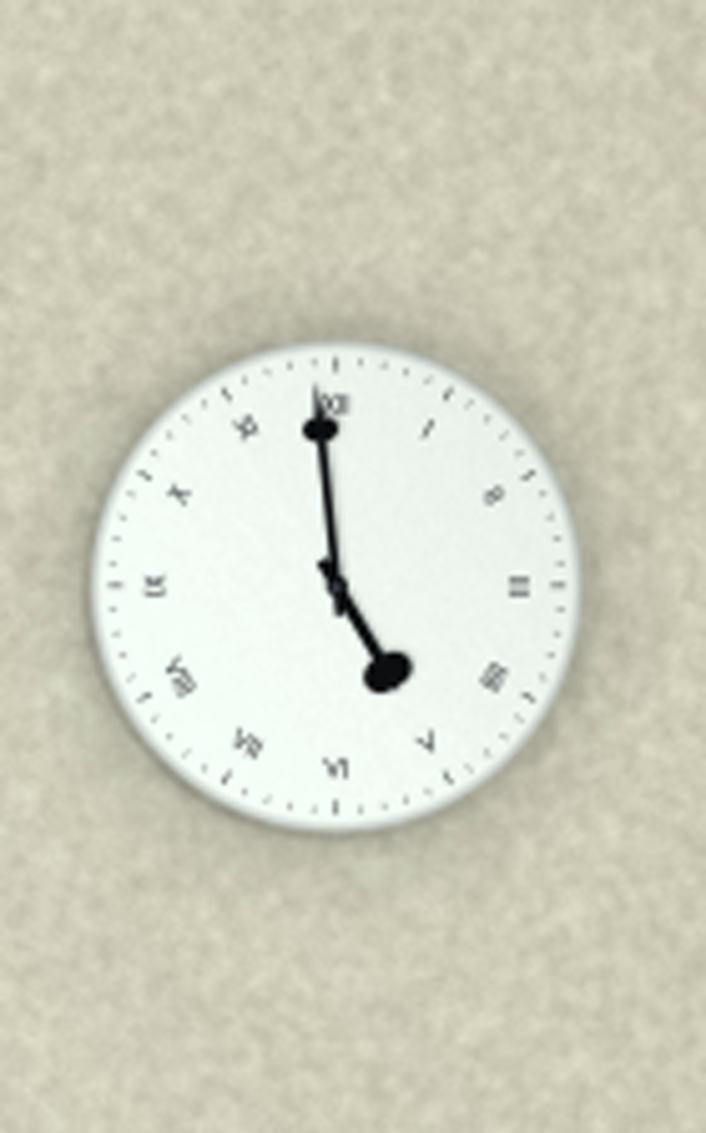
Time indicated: 4:59
